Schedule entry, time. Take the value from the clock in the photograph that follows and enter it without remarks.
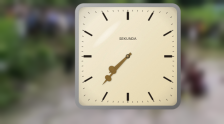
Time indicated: 7:37
